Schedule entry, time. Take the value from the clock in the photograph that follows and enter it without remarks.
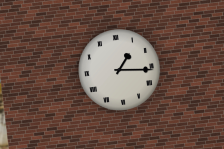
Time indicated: 1:16
